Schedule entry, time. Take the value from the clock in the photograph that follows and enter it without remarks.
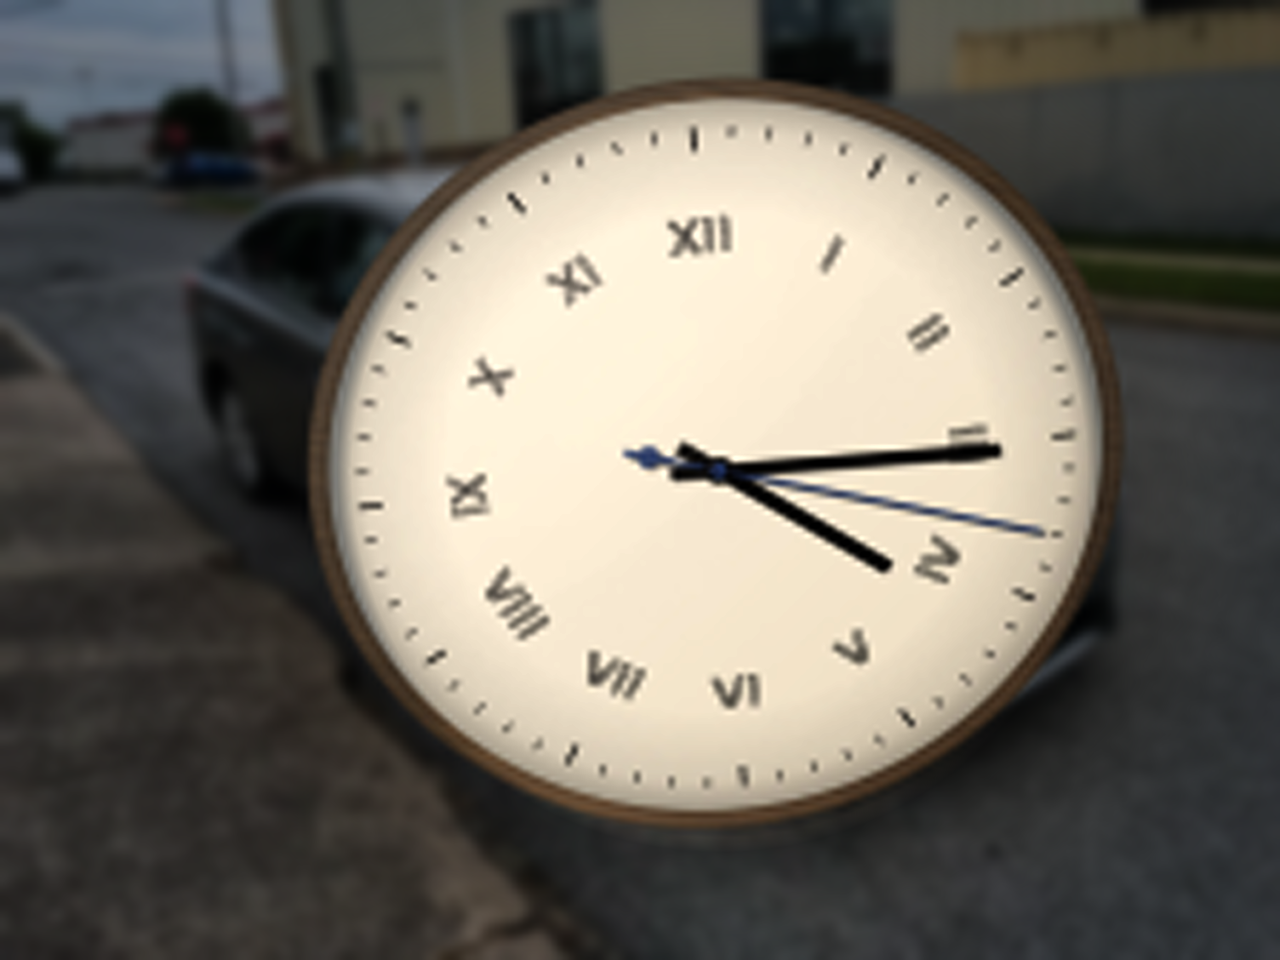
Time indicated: 4:15:18
